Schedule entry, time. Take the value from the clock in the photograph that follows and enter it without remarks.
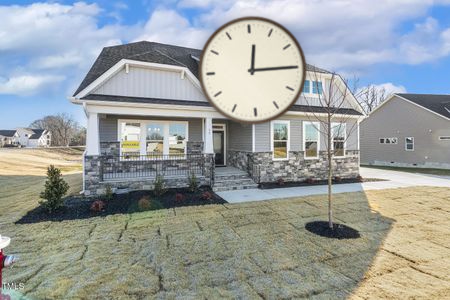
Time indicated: 12:15
